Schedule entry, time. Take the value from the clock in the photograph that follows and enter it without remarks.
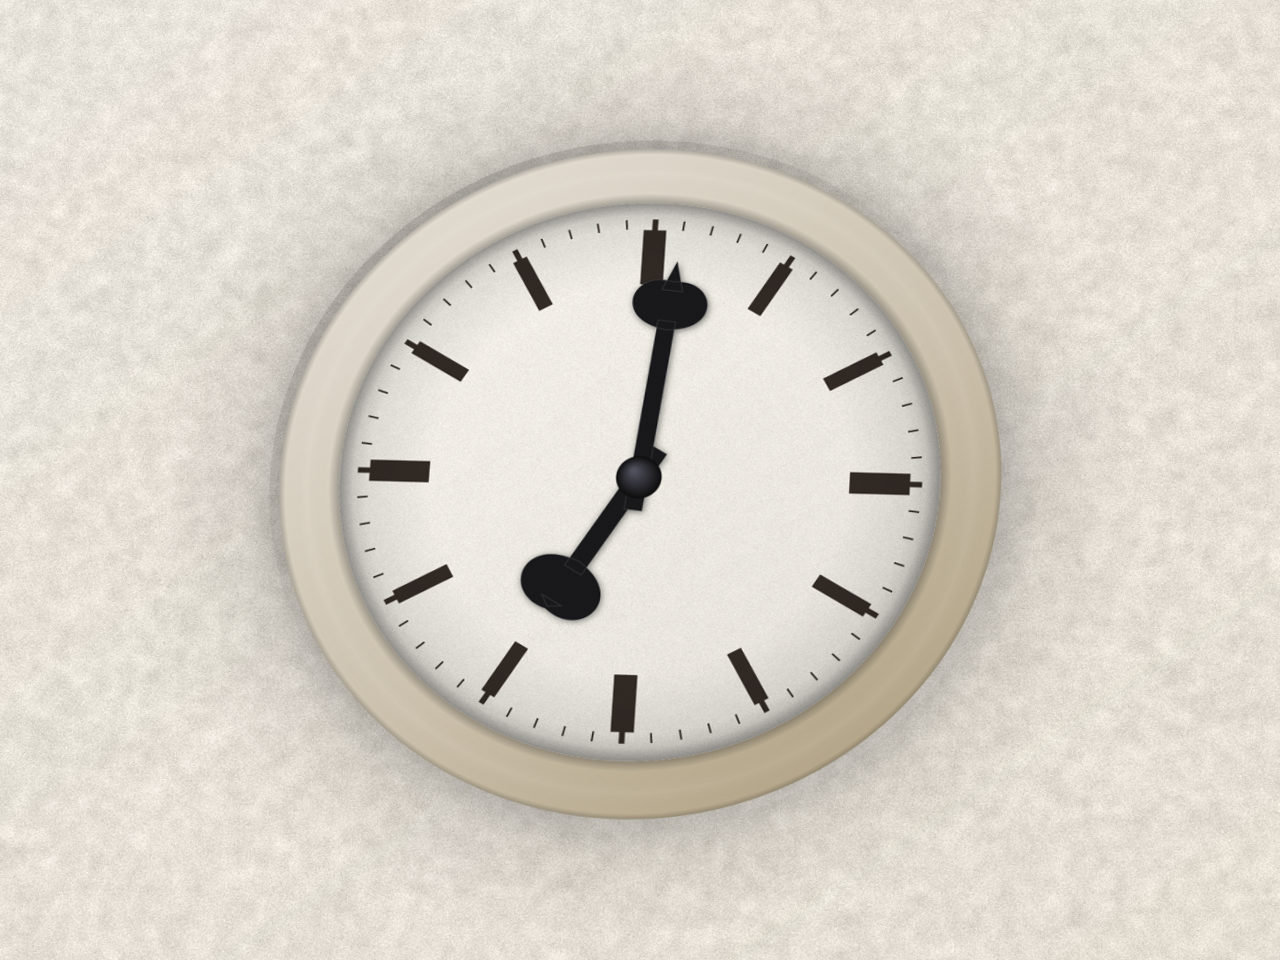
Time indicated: 7:01
